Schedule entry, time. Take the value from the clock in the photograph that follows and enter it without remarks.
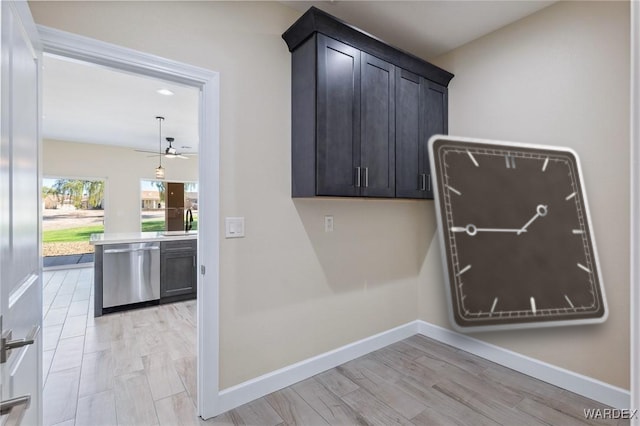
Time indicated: 1:45
